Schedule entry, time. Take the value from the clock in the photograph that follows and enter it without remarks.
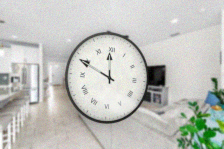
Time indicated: 11:49
